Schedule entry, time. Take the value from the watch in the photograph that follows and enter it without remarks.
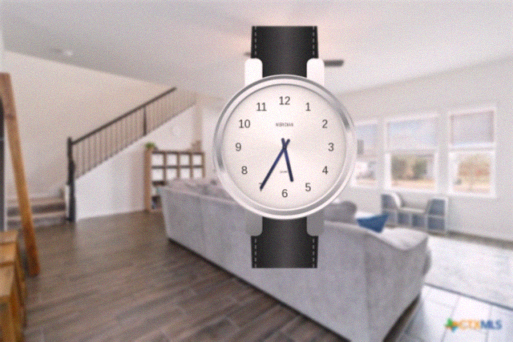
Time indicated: 5:35
